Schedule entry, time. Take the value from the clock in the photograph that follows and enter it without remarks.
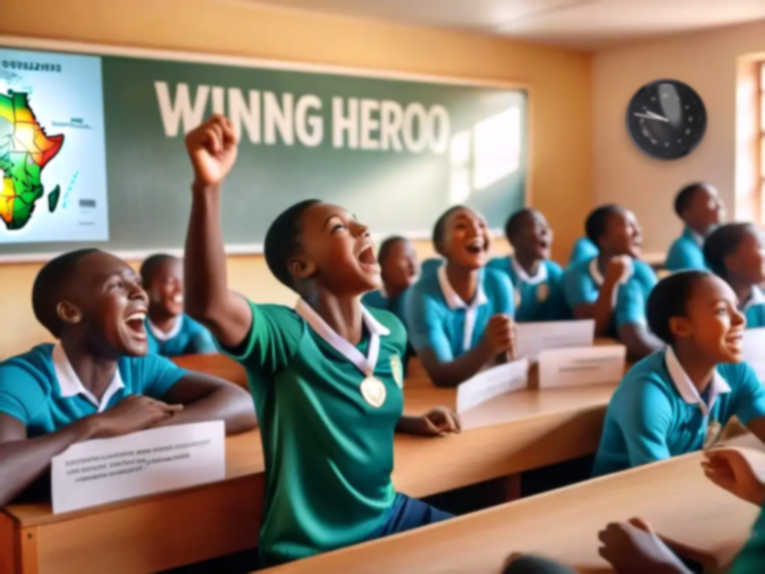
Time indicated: 9:47
